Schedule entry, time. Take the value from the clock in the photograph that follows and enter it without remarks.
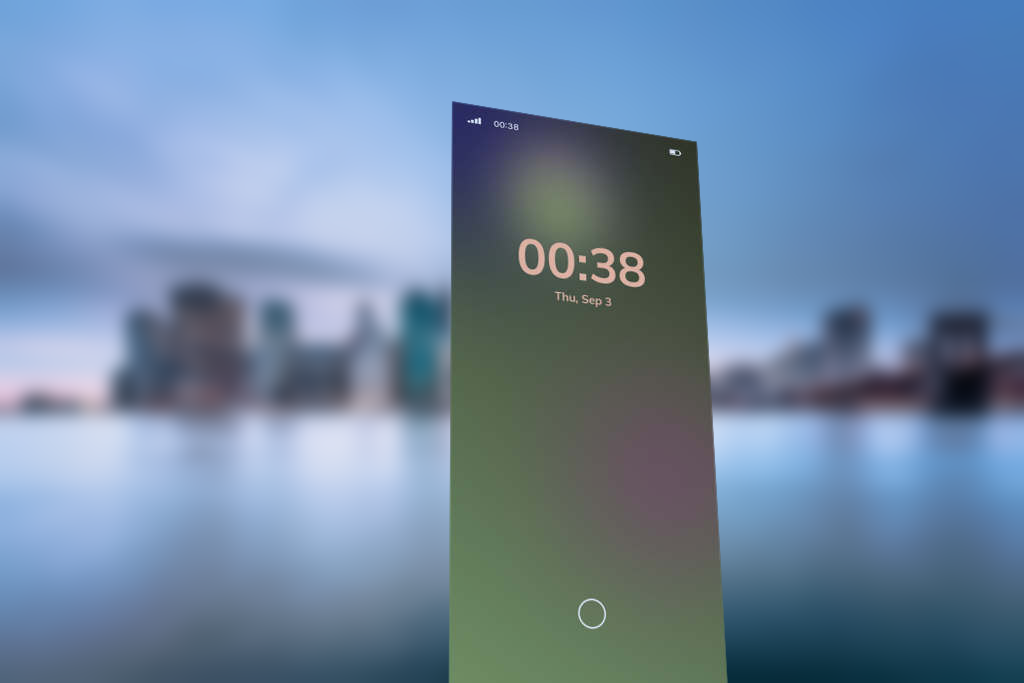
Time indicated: 0:38
